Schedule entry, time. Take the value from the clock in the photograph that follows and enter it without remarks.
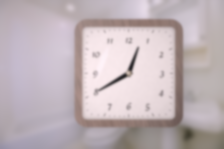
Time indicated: 12:40
